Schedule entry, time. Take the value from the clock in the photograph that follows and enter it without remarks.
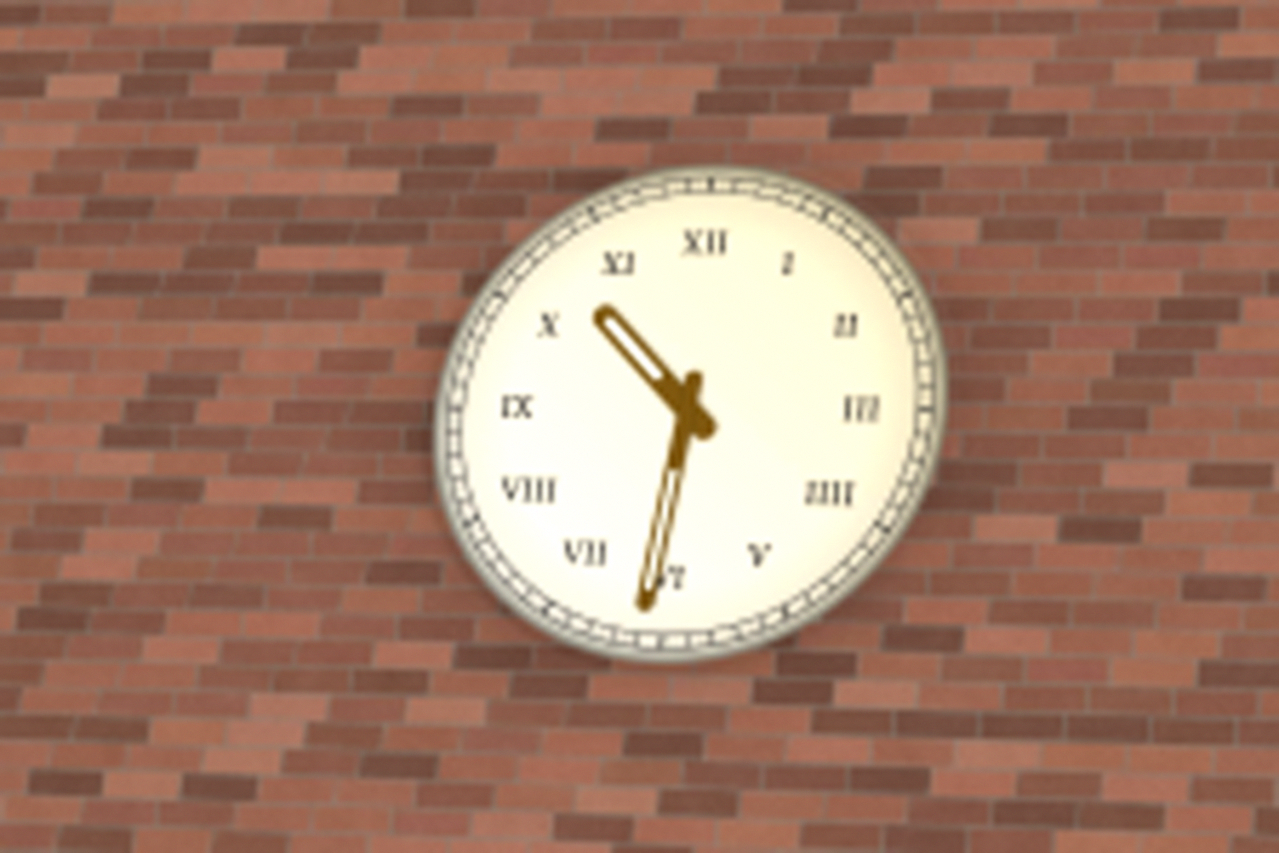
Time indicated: 10:31
